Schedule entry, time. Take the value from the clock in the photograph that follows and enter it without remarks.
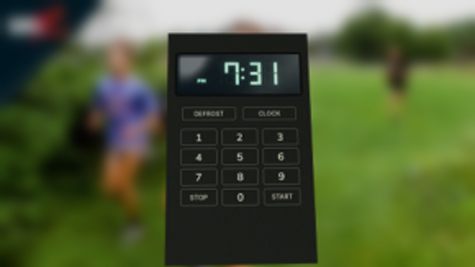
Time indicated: 7:31
